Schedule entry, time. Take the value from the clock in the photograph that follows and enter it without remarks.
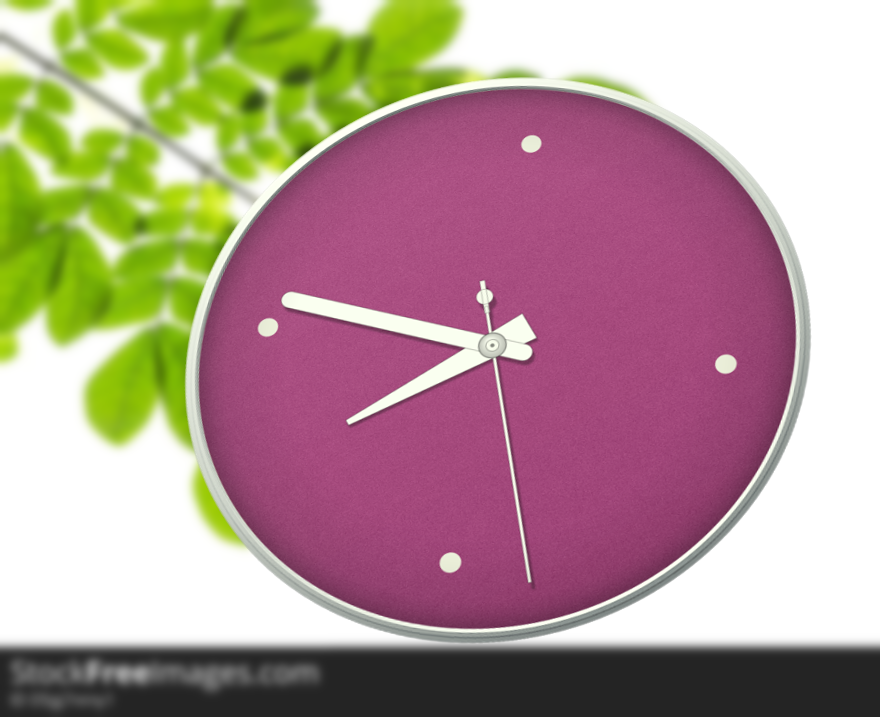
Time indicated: 7:46:27
